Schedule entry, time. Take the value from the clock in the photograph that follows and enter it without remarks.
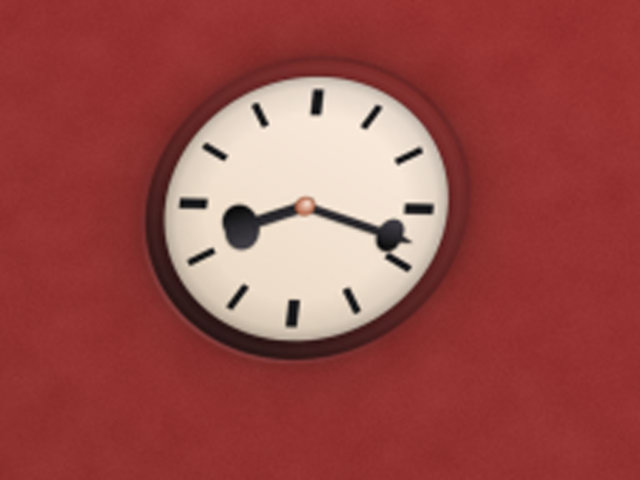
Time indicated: 8:18
